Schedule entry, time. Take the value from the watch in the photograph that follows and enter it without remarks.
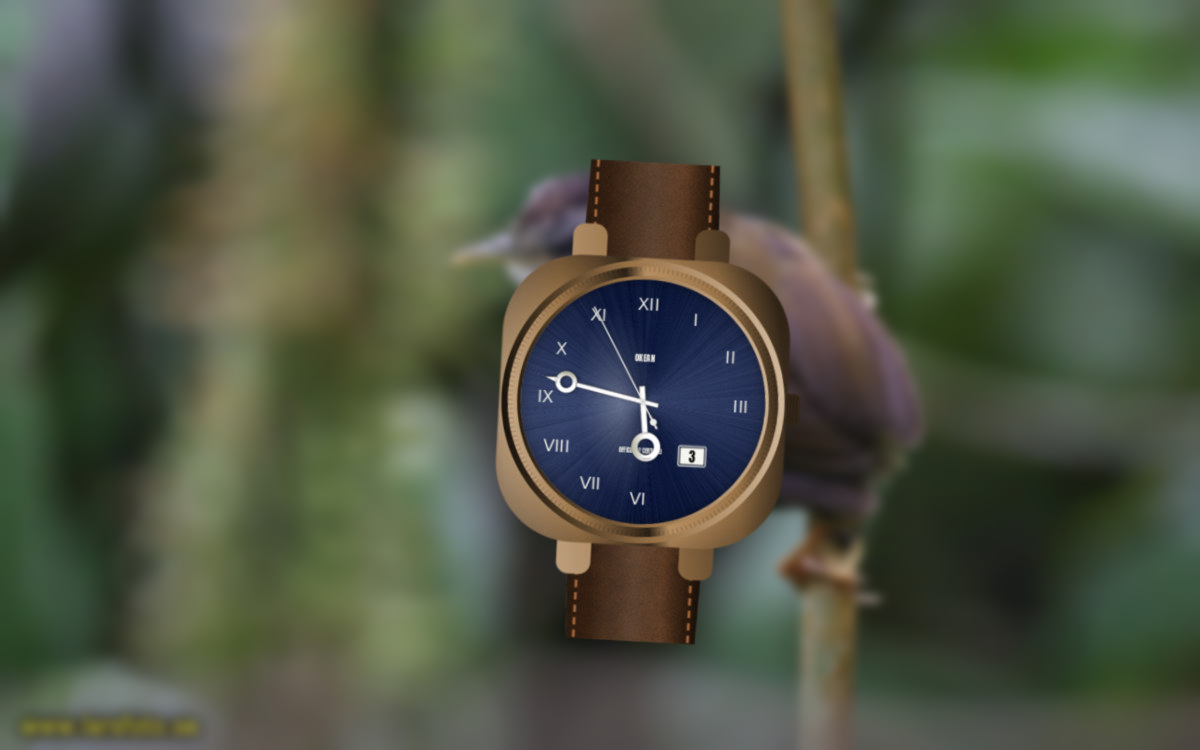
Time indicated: 5:46:55
